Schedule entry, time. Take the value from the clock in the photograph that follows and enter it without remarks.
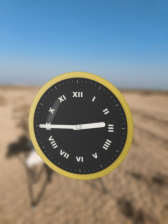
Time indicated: 2:45
